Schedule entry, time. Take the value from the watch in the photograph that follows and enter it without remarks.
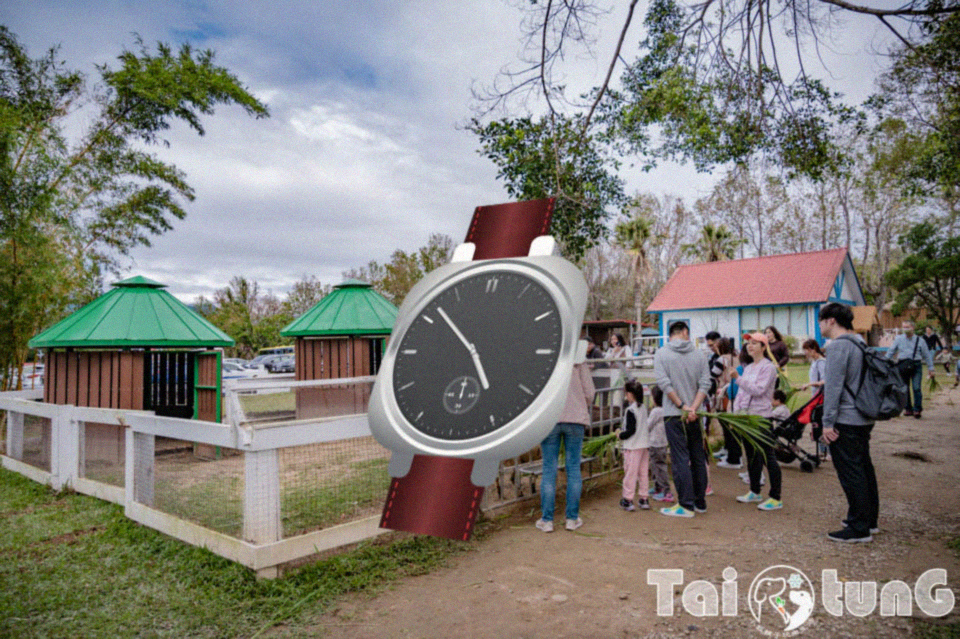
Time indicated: 4:52
